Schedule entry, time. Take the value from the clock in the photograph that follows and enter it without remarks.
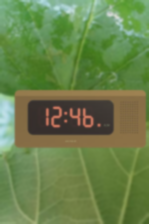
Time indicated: 12:46
